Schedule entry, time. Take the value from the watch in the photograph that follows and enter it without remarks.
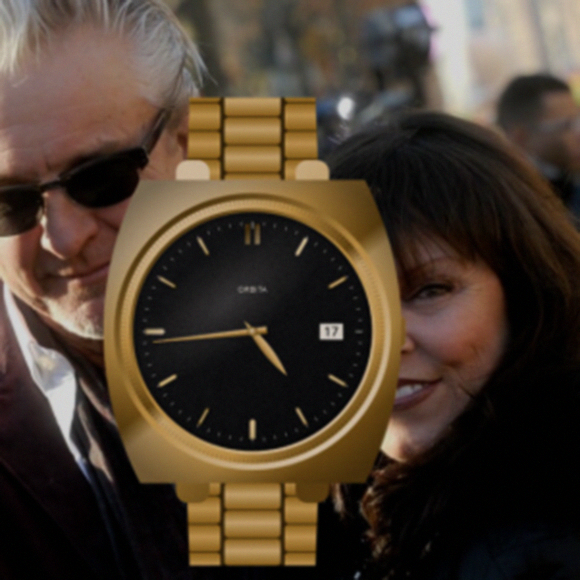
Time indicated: 4:44
